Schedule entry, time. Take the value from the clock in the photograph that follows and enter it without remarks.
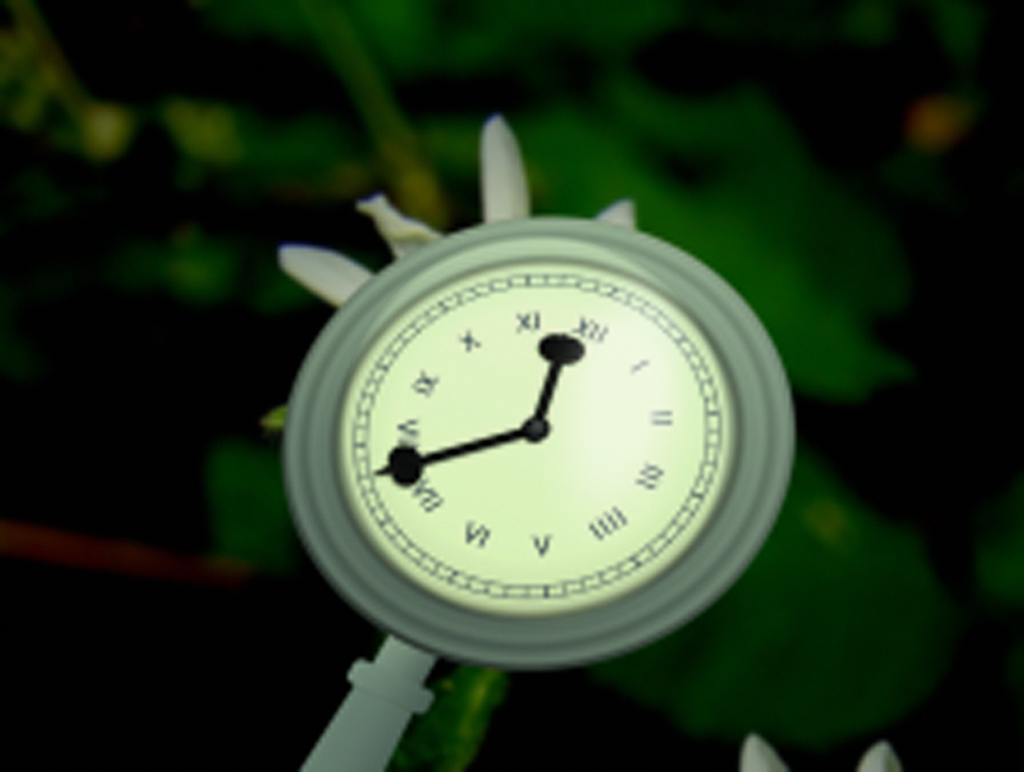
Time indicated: 11:38
